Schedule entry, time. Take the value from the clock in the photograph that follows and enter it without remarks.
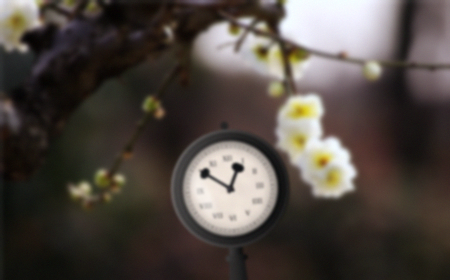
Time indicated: 12:51
